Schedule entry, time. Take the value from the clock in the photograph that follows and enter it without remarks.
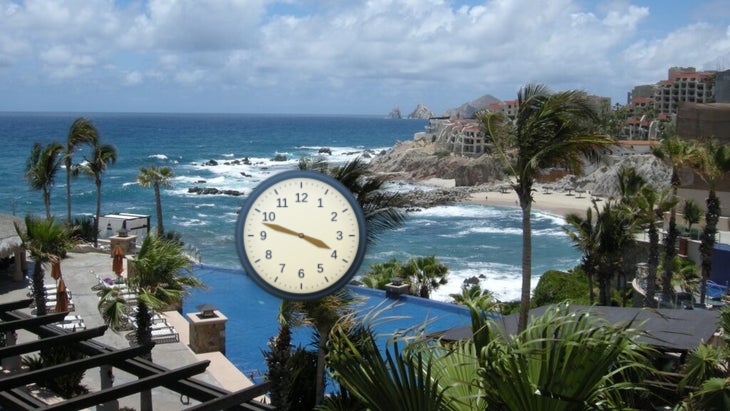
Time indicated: 3:48
